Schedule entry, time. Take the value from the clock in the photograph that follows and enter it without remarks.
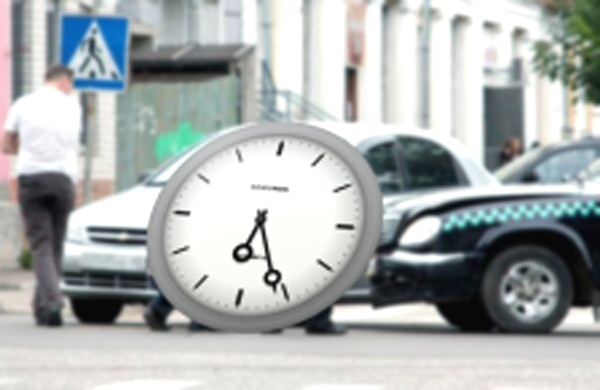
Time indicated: 6:26
